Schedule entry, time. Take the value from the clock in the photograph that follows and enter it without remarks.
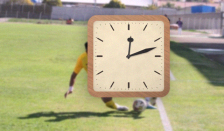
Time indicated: 12:12
